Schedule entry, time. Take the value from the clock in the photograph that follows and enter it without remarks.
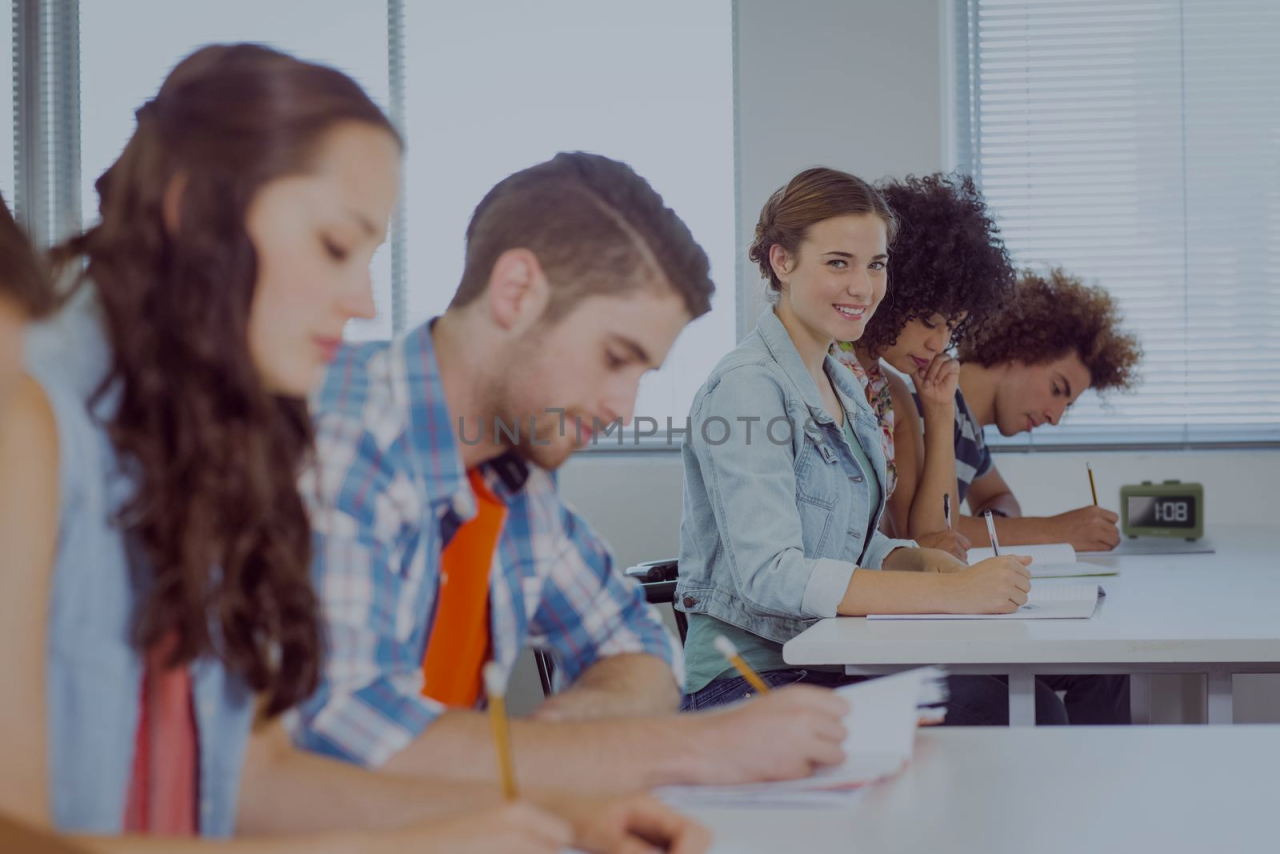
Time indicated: 1:08
